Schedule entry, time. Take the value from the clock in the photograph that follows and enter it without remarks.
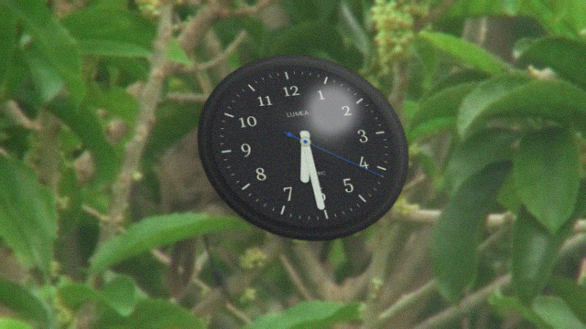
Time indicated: 6:30:21
